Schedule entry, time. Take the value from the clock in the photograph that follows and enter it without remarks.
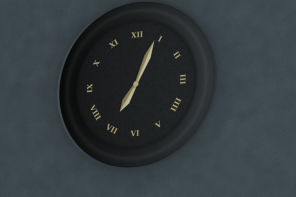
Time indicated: 7:04
